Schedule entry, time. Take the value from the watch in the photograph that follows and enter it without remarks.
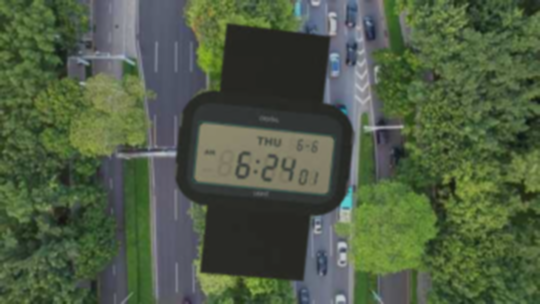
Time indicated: 6:24:01
